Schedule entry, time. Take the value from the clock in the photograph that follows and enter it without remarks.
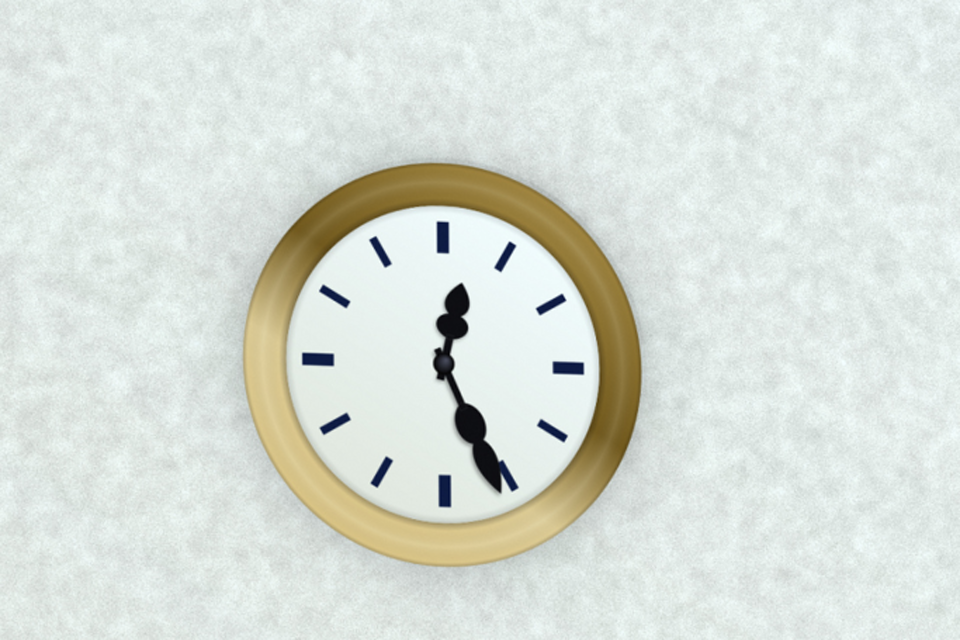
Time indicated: 12:26
